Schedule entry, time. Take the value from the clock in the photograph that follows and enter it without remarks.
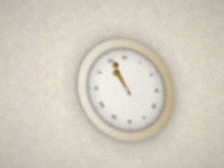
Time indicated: 10:56
